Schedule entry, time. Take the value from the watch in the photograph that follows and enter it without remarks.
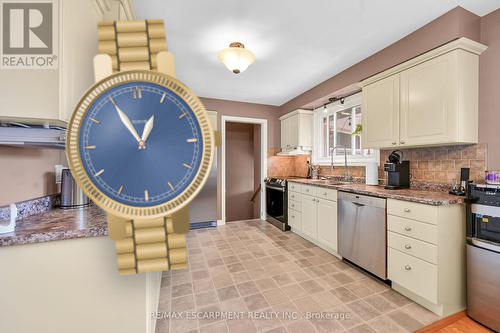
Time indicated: 12:55
